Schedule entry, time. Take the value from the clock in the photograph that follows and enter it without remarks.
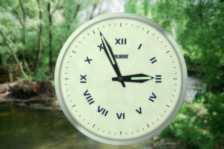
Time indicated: 2:56
